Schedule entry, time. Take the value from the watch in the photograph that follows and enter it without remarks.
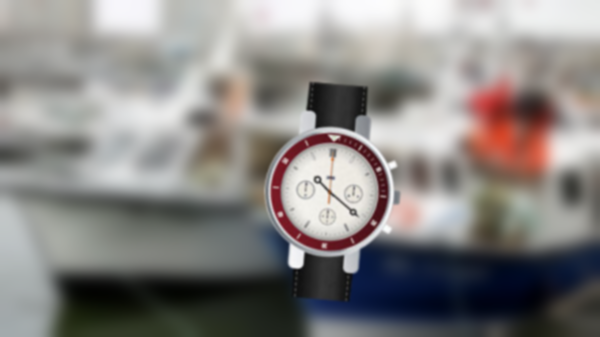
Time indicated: 10:21
